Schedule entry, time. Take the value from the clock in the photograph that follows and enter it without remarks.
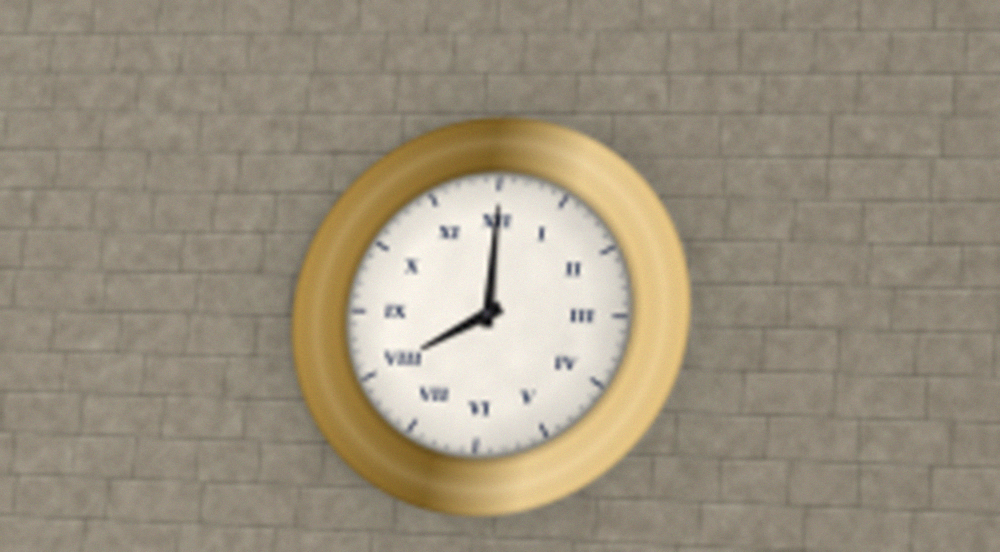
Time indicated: 8:00
